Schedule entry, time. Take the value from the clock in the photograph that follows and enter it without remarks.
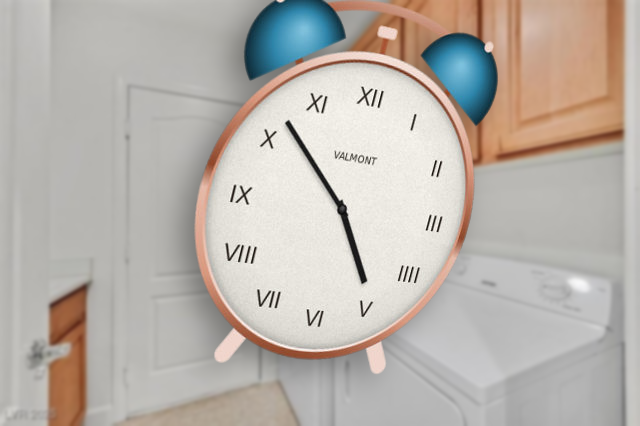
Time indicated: 4:52
